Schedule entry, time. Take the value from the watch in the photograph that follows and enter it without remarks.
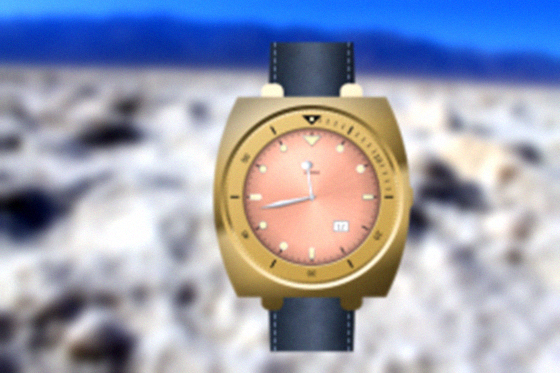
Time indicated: 11:43
